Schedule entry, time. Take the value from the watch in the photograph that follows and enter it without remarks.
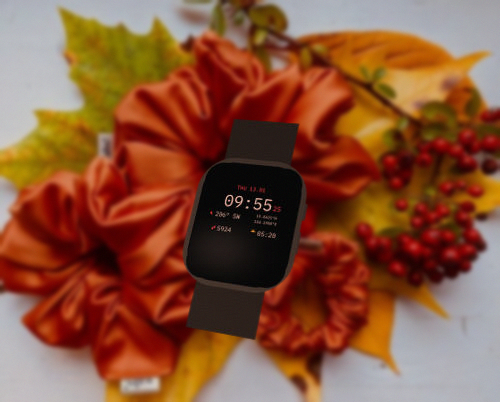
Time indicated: 9:55
